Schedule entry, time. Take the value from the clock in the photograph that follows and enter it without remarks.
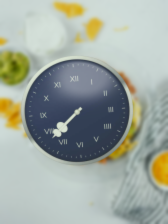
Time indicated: 7:38
